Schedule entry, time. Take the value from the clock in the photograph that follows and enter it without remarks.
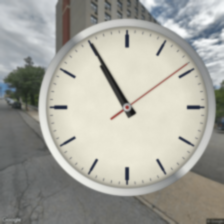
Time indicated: 10:55:09
